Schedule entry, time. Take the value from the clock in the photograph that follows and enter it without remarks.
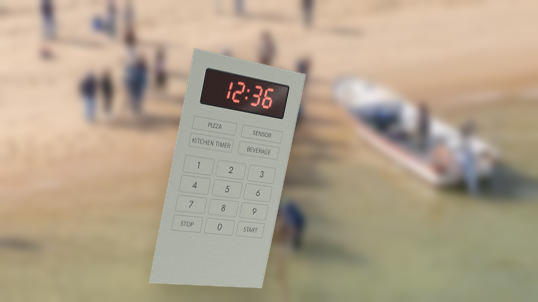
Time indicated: 12:36
